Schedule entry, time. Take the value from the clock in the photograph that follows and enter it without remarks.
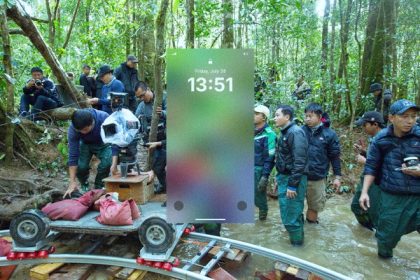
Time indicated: 13:51
